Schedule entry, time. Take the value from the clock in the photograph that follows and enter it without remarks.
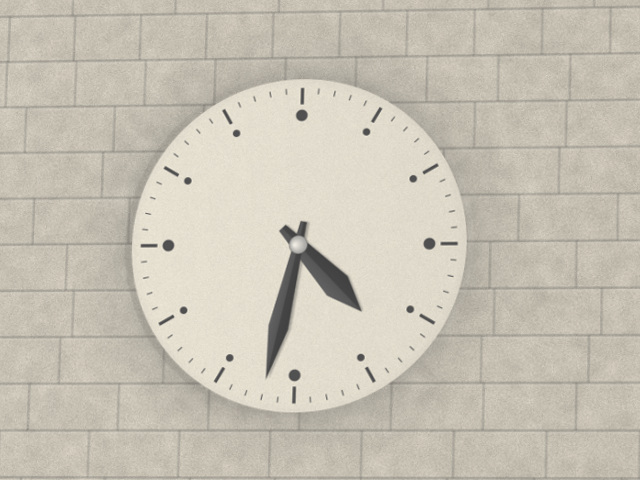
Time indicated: 4:32
